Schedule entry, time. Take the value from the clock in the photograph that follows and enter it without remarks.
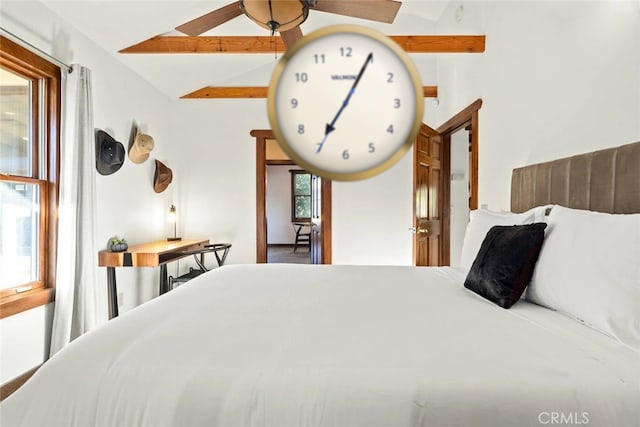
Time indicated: 7:04:35
